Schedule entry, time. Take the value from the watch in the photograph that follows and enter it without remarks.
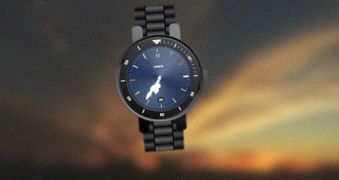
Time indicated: 6:36
